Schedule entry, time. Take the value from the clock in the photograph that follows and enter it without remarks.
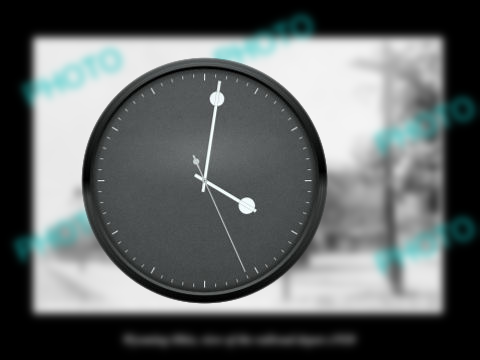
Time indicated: 4:01:26
